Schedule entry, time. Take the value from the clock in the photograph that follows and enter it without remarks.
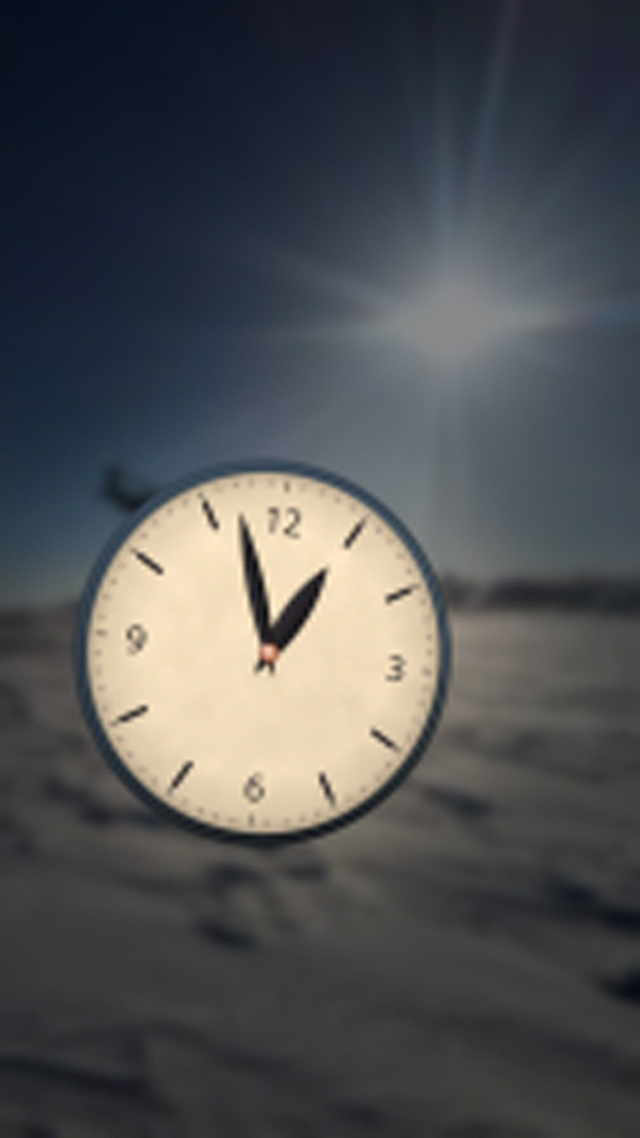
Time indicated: 12:57
